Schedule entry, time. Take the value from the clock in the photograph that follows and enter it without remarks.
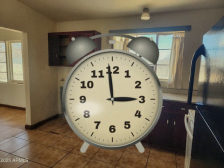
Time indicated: 2:59
